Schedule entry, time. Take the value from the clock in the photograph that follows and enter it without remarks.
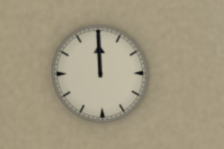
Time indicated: 12:00
